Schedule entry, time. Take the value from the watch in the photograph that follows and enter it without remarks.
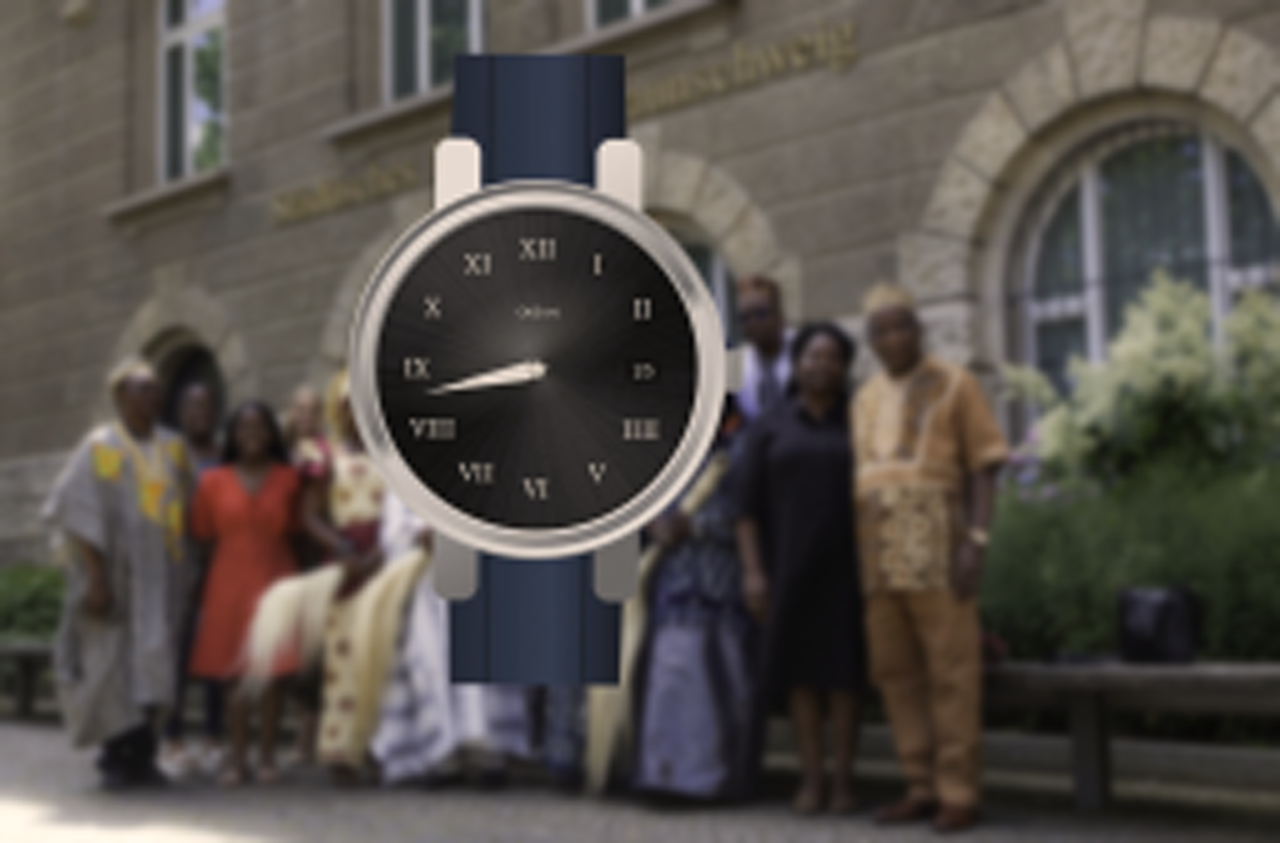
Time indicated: 8:43
